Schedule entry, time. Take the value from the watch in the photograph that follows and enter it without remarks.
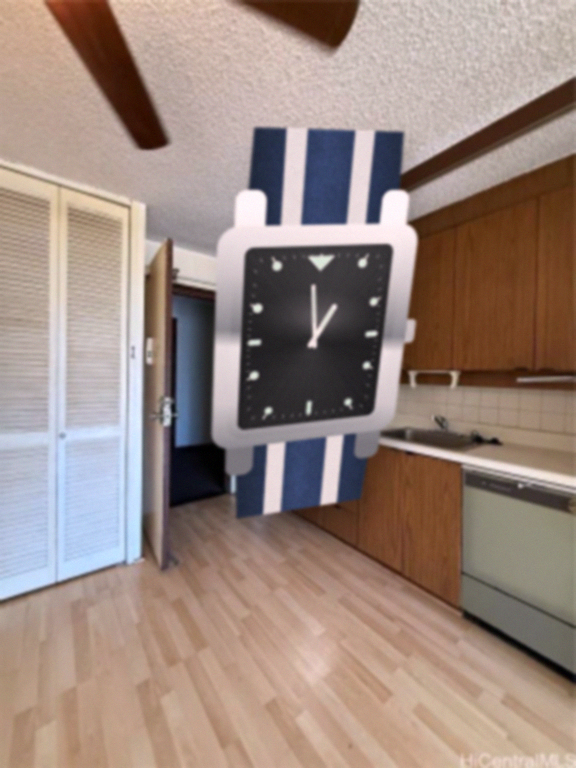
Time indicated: 12:59
